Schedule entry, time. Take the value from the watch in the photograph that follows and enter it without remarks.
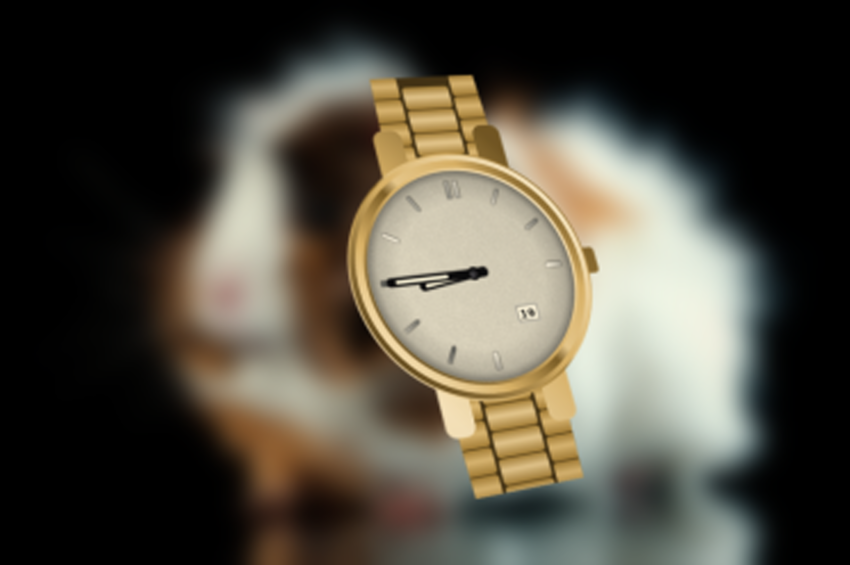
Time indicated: 8:45
